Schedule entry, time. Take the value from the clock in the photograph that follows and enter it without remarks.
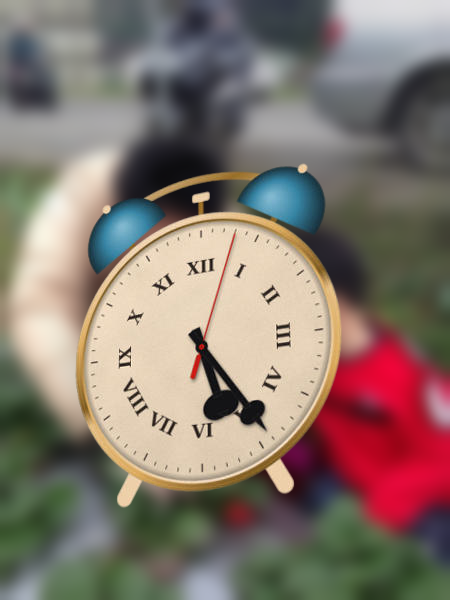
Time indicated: 5:24:03
